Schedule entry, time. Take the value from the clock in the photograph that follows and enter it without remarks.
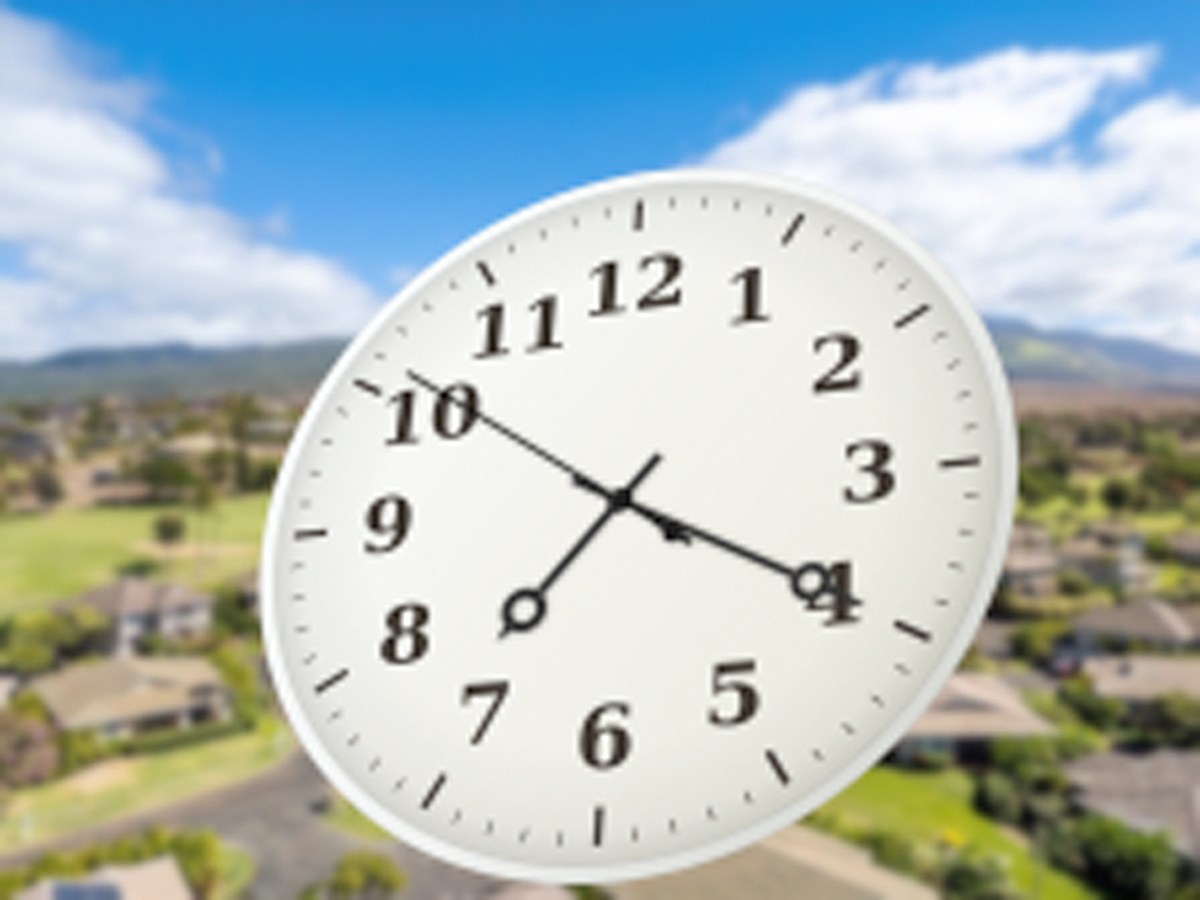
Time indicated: 7:19:51
